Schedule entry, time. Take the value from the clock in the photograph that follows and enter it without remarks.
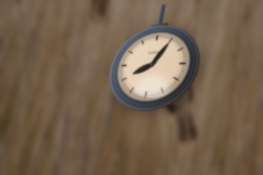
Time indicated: 8:05
